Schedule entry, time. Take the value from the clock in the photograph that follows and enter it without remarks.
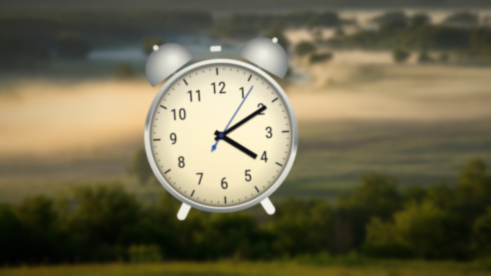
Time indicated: 4:10:06
